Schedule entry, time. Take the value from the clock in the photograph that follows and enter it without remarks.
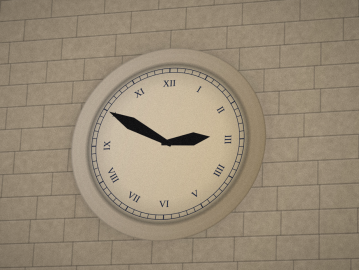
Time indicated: 2:50
